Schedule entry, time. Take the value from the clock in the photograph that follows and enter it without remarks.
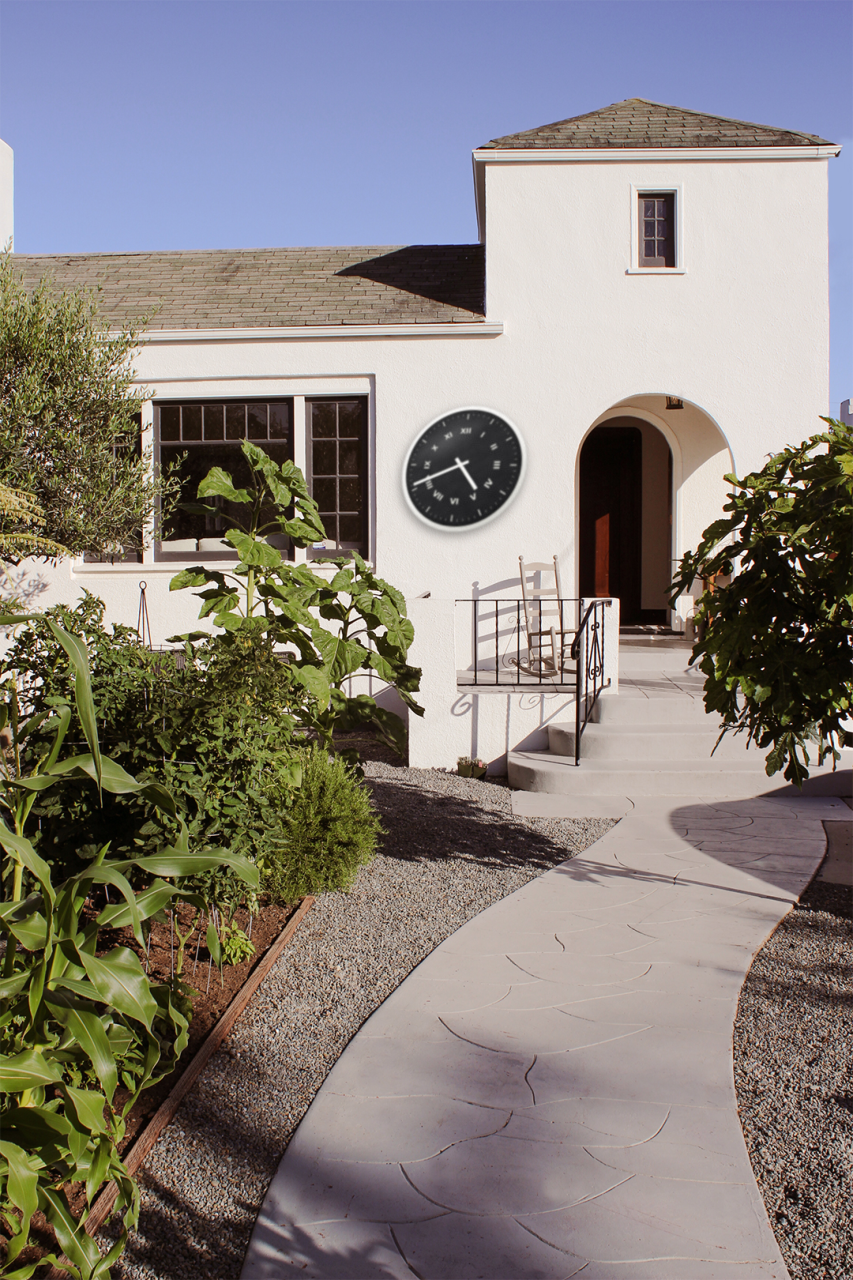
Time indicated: 4:41
